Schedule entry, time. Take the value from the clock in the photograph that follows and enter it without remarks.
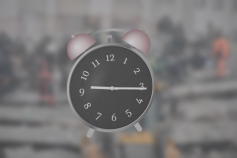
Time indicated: 9:16
